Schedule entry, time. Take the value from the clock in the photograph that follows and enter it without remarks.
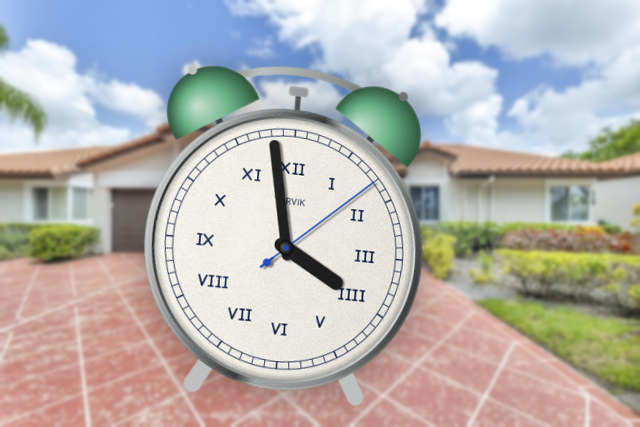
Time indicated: 3:58:08
